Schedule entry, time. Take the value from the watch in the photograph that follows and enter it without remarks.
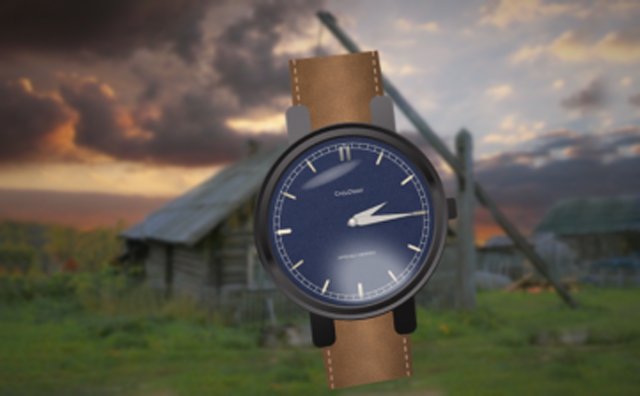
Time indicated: 2:15
